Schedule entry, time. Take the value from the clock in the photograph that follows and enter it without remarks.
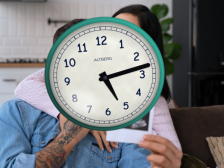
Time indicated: 5:13
